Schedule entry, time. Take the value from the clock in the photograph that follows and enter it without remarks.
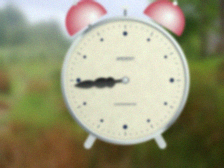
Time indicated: 8:44
